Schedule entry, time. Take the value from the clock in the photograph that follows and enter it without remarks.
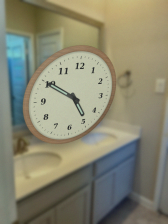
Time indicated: 4:50
